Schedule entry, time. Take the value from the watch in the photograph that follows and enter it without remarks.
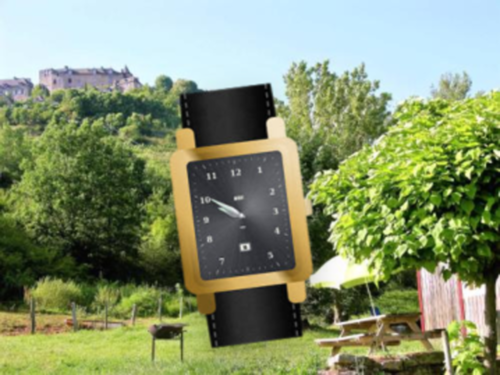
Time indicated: 9:51
